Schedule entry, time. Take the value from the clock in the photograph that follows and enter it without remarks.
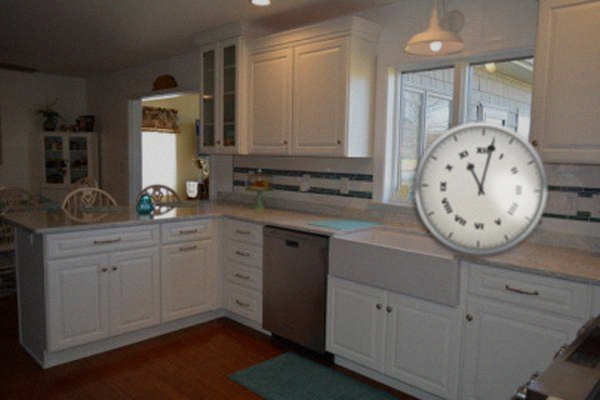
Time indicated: 11:02
